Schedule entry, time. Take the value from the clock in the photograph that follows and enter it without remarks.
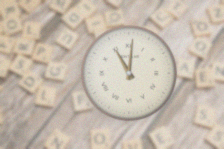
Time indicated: 11:01
